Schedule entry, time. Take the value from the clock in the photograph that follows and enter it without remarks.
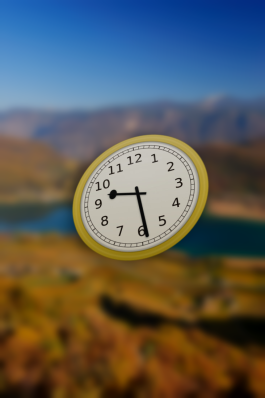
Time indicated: 9:29
